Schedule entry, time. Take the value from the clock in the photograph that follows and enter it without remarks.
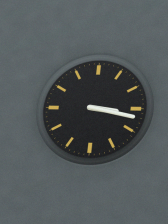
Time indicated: 3:17
